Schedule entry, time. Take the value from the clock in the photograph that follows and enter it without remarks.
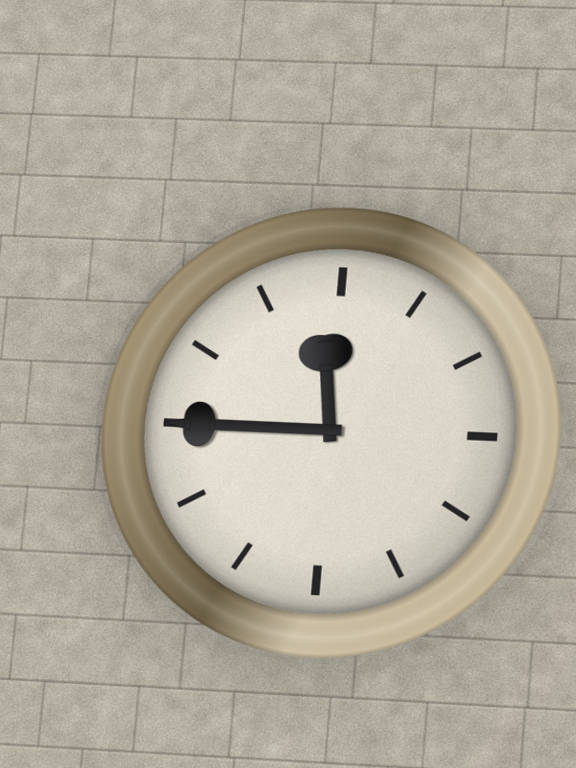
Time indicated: 11:45
